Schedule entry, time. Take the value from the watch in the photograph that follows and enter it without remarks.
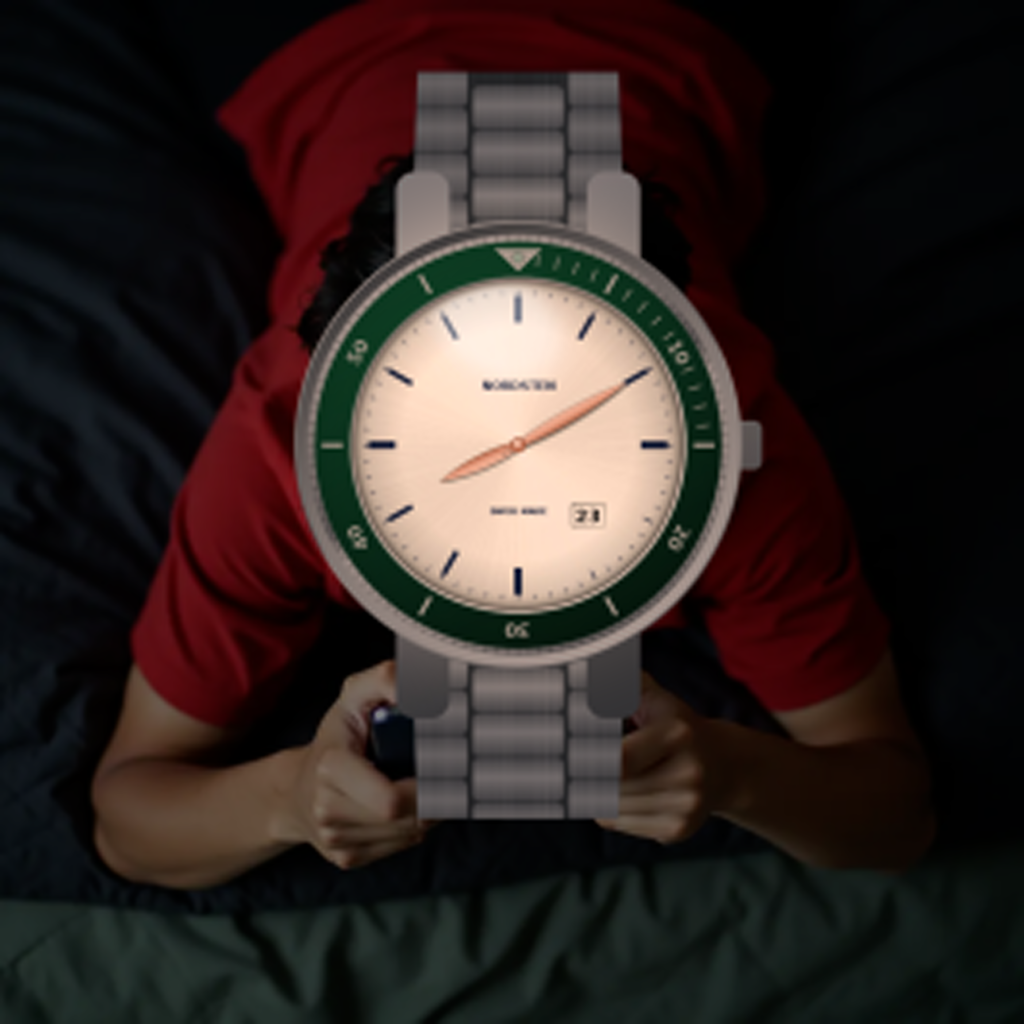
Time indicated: 8:10
